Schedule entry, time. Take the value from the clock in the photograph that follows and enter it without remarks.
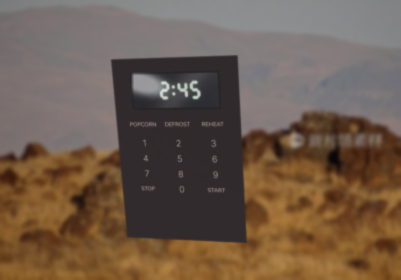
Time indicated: 2:45
